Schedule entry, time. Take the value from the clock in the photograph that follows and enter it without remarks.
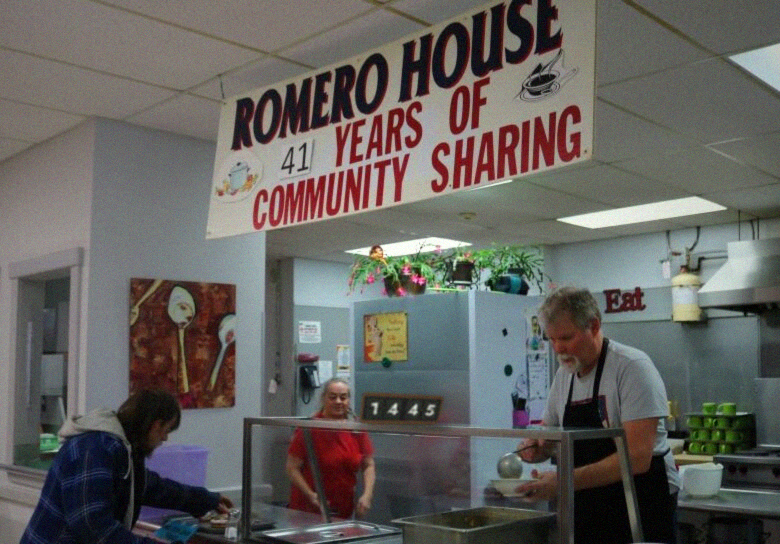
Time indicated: 14:45
